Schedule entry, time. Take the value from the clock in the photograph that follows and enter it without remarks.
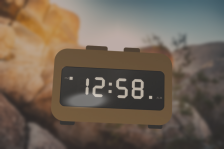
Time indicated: 12:58
